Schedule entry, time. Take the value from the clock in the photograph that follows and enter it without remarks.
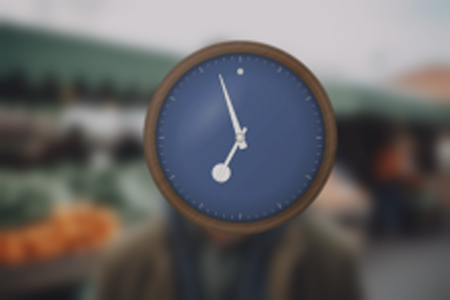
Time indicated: 6:57
